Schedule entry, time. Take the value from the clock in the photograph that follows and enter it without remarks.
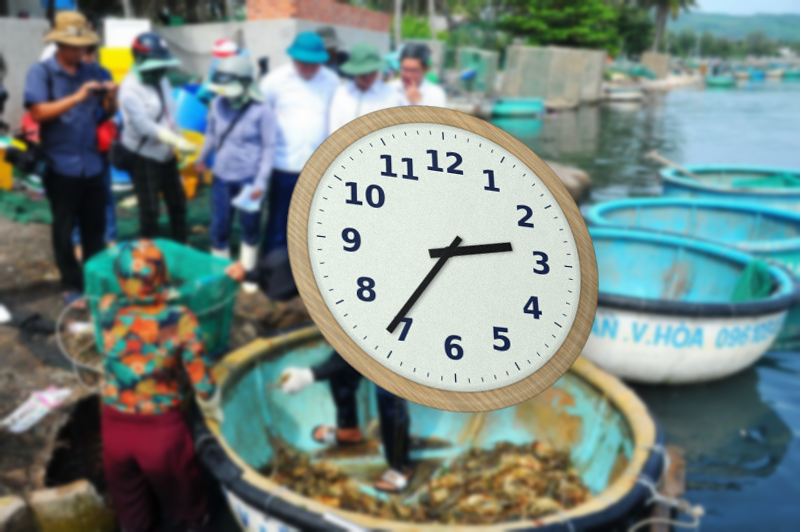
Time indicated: 2:36
